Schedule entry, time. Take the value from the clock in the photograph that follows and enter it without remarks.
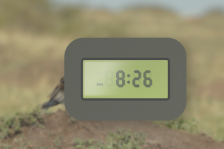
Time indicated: 8:26
